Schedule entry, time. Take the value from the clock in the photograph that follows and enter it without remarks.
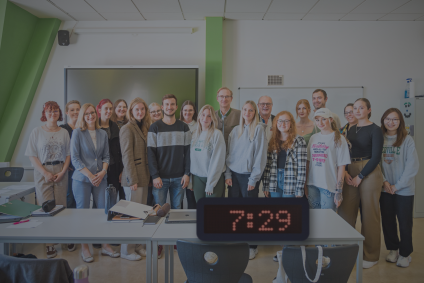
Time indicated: 7:29
